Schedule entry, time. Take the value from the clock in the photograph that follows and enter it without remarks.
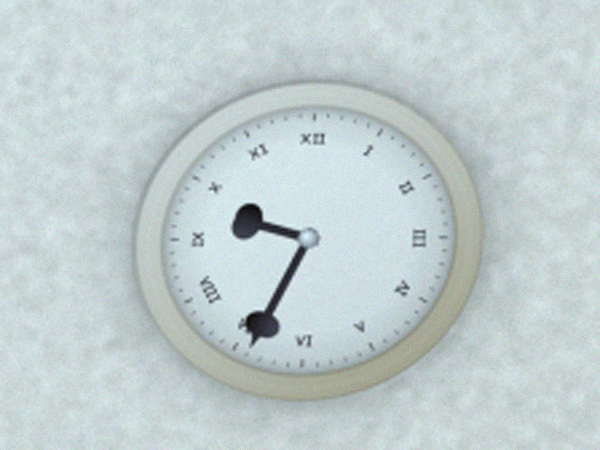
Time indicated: 9:34
